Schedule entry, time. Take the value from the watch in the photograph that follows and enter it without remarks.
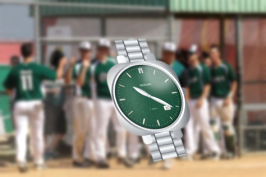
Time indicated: 10:21
